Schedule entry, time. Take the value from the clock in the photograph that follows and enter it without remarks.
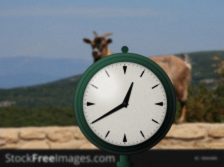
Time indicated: 12:40
